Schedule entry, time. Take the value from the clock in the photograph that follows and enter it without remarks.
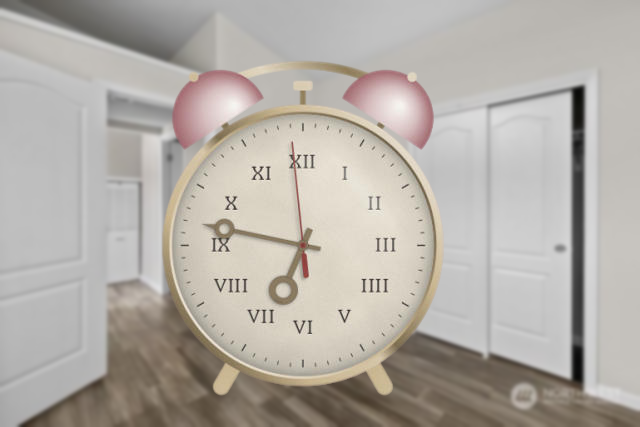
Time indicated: 6:46:59
